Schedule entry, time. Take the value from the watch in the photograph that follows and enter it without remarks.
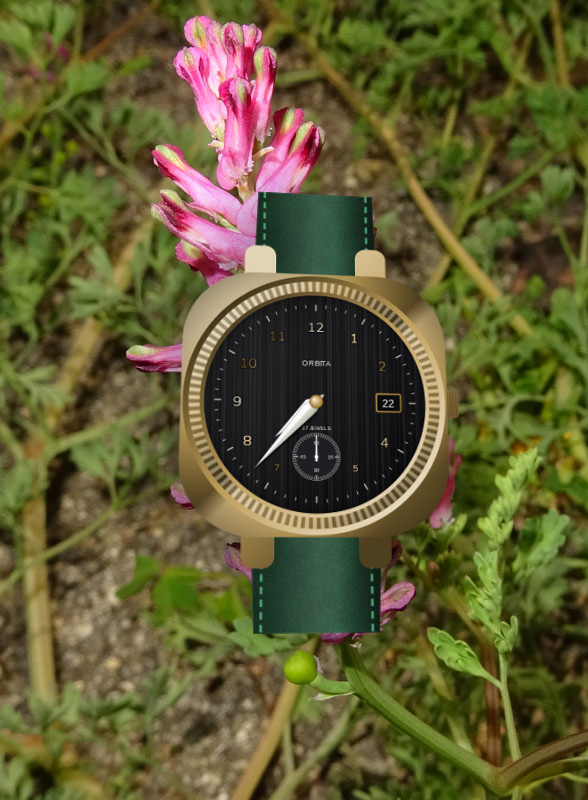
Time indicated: 7:37
